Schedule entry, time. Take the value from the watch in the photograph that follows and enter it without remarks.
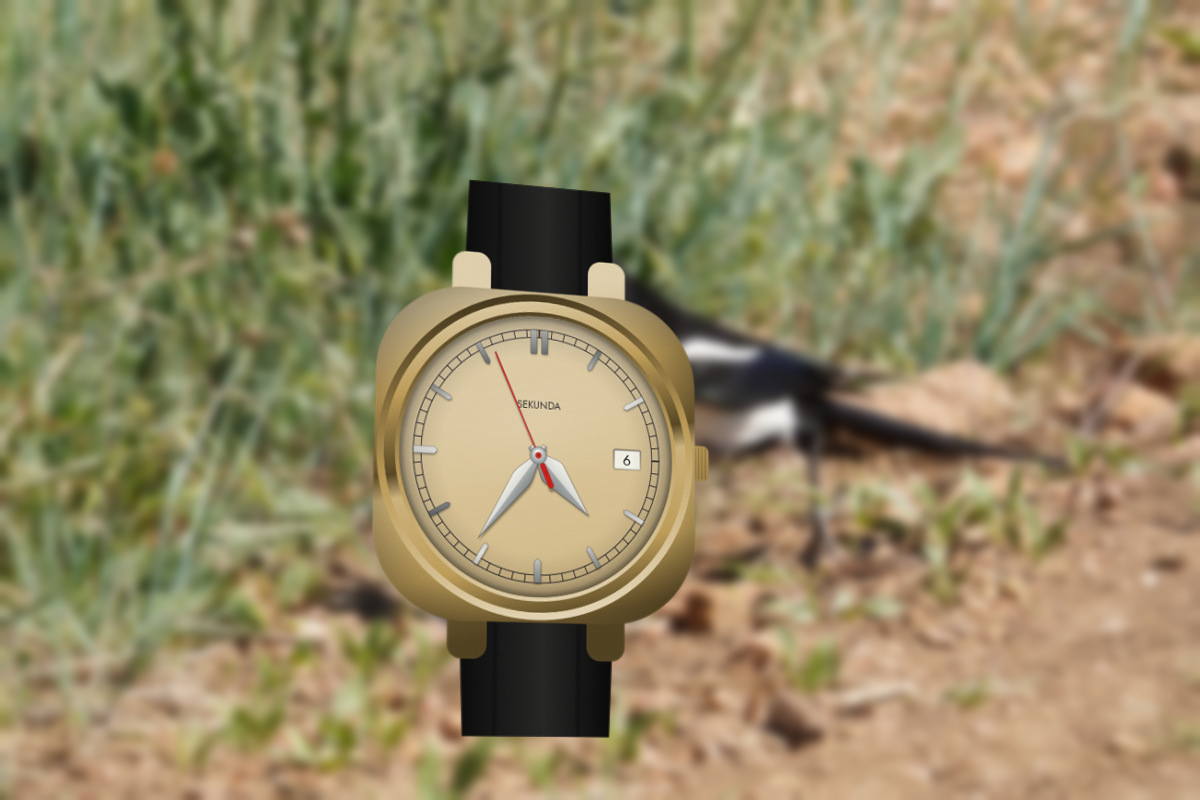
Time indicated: 4:35:56
